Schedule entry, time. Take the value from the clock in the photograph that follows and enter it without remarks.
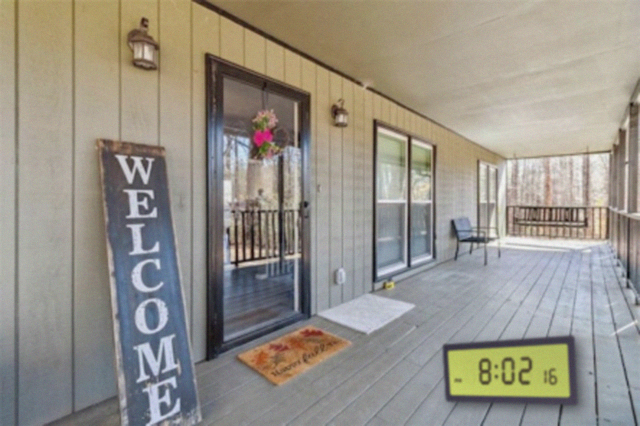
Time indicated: 8:02:16
